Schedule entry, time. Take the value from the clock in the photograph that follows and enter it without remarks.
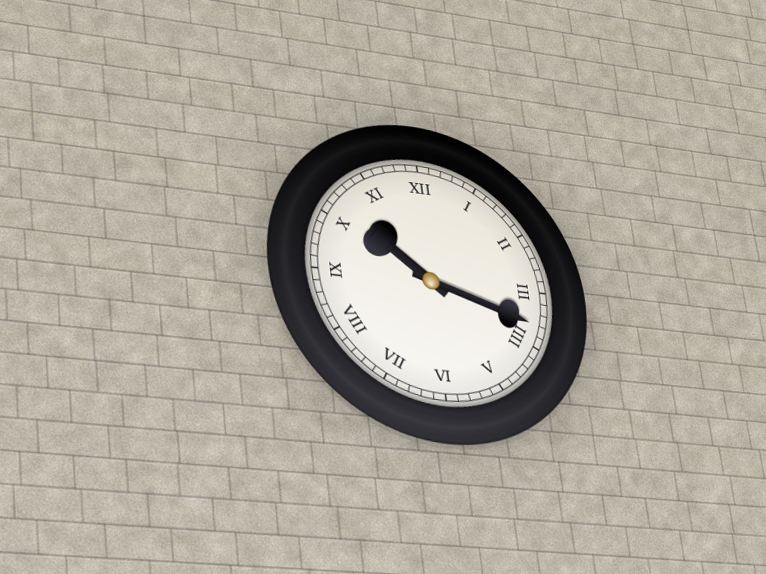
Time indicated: 10:18
